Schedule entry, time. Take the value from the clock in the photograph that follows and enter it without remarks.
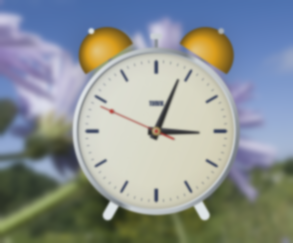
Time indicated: 3:03:49
